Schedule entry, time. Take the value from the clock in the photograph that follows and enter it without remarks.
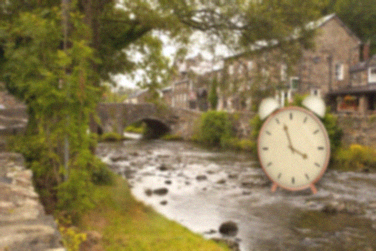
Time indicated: 3:57
